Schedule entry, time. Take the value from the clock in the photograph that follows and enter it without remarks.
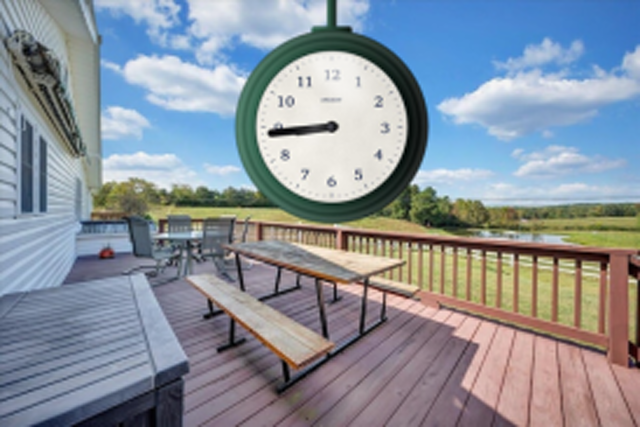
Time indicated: 8:44
